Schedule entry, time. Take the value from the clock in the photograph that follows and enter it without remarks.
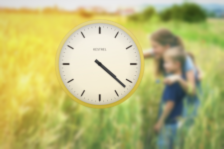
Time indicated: 4:22
